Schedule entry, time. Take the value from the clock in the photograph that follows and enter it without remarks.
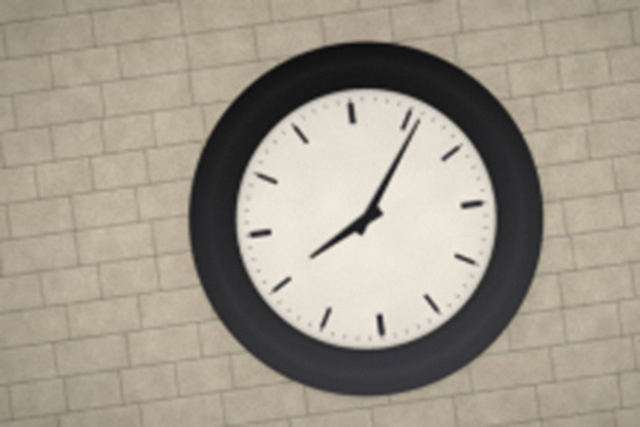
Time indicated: 8:06
